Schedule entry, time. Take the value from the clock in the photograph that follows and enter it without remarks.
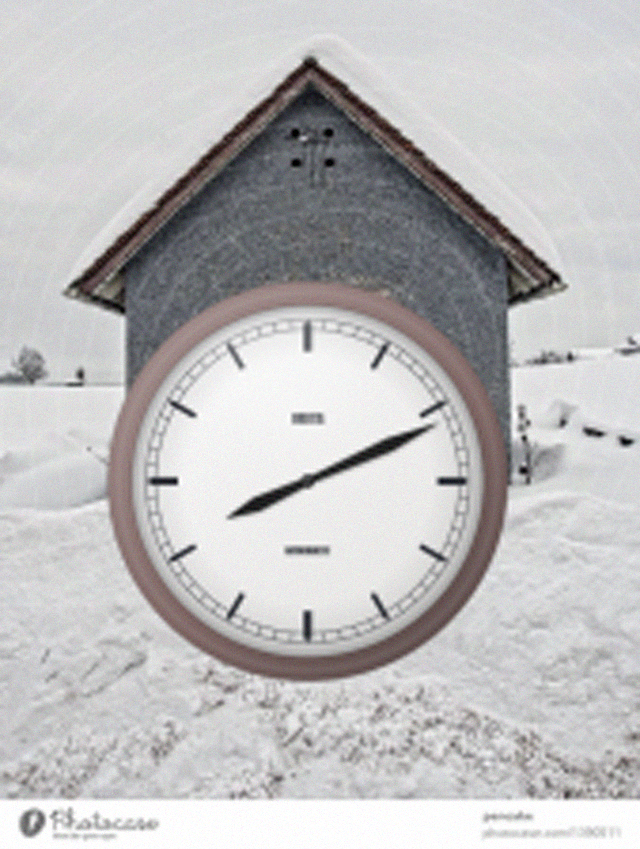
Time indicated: 8:11
